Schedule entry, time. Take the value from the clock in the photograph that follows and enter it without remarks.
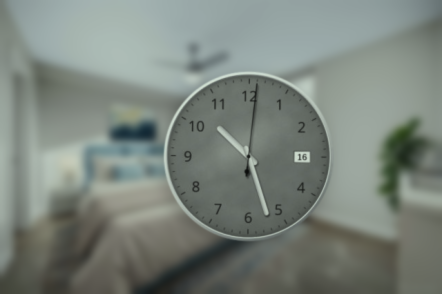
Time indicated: 10:27:01
